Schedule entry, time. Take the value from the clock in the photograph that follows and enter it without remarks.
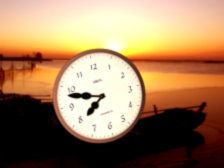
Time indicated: 7:48
